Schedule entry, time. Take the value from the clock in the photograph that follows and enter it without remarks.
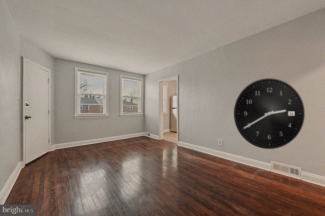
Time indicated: 2:40
